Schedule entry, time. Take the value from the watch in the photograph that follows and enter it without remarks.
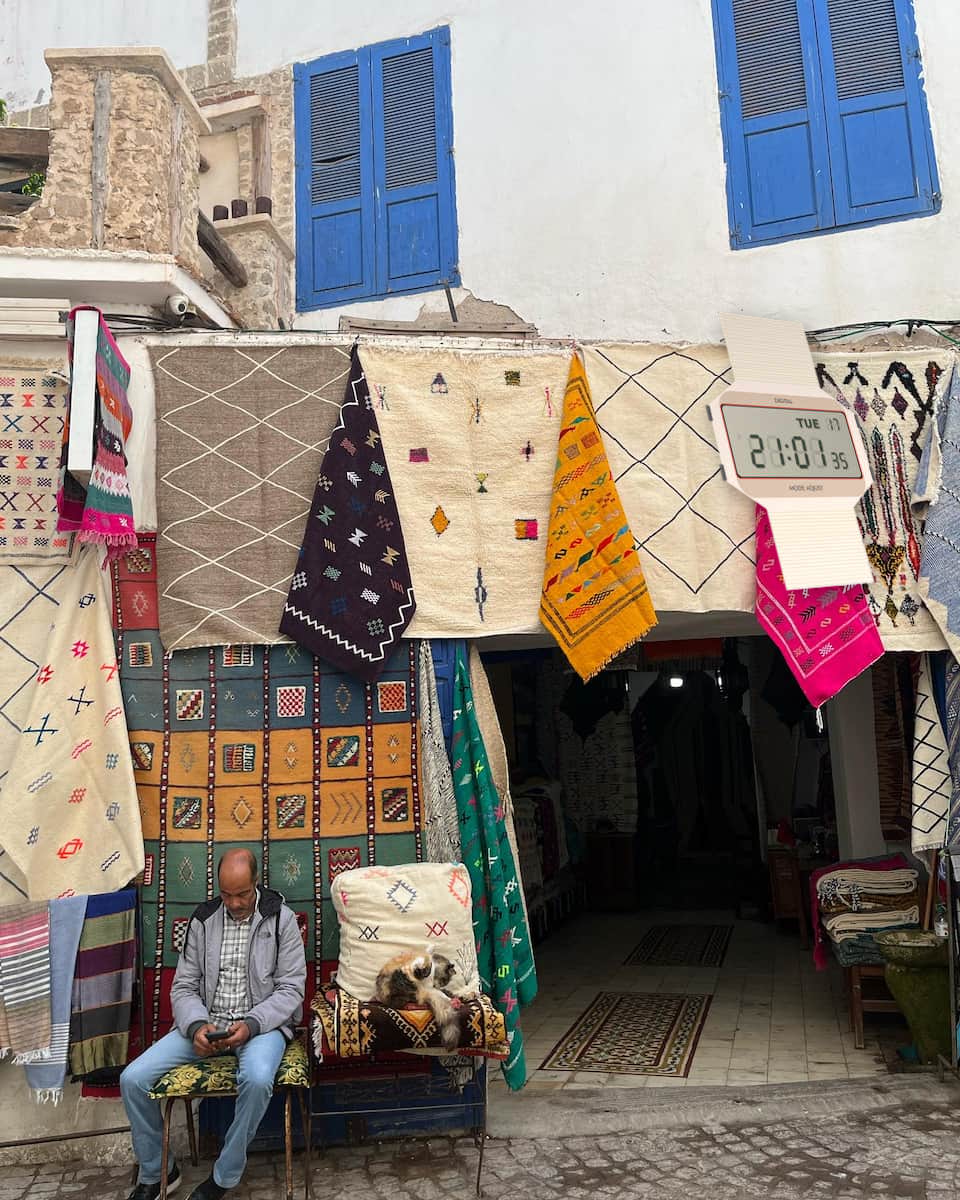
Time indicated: 21:01:35
